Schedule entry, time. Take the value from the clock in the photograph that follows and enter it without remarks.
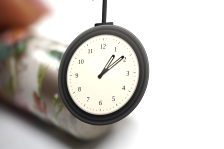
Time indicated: 1:09
